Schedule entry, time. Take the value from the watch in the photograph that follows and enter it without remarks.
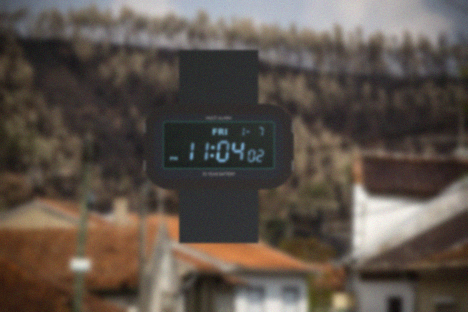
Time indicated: 11:04:02
